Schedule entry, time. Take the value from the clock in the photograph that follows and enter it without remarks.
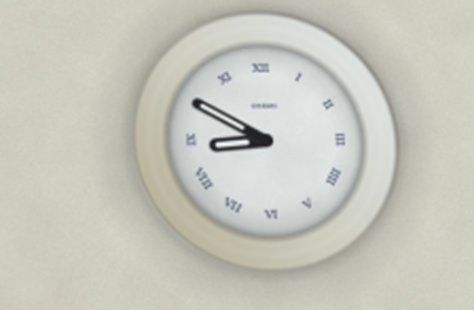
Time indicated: 8:50
